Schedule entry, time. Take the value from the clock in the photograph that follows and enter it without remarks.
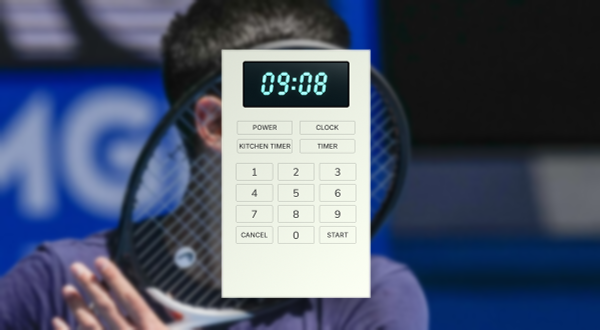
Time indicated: 9:08
